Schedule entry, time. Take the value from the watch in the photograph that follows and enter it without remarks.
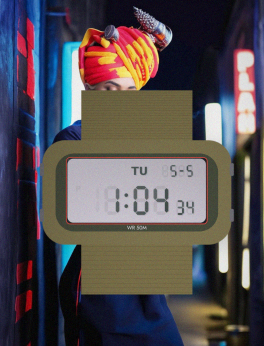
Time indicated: 1:04:34
